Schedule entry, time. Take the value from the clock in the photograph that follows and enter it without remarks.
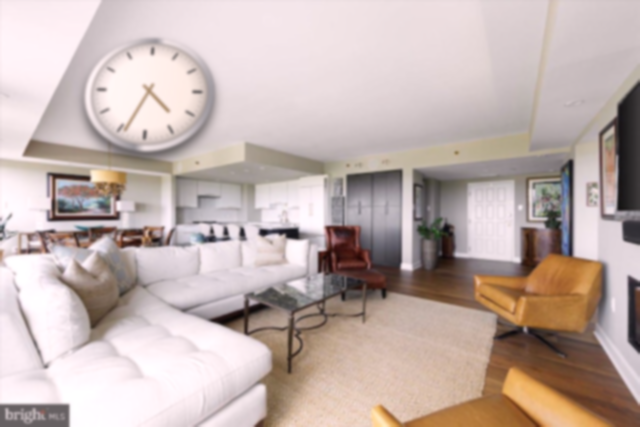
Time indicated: 4:34
